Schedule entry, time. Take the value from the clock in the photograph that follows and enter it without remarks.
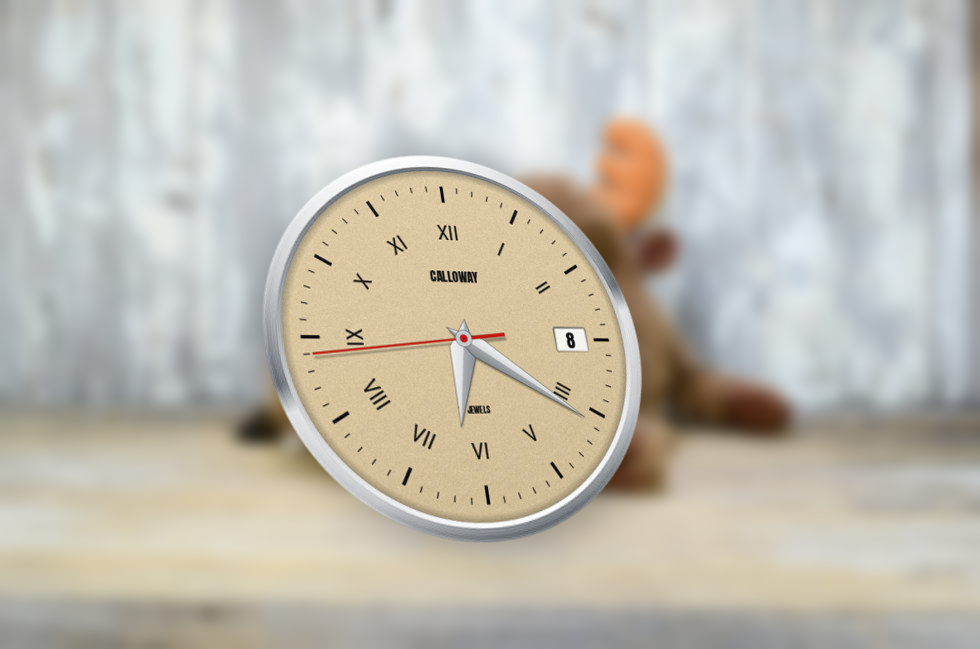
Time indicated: 6:20:44
